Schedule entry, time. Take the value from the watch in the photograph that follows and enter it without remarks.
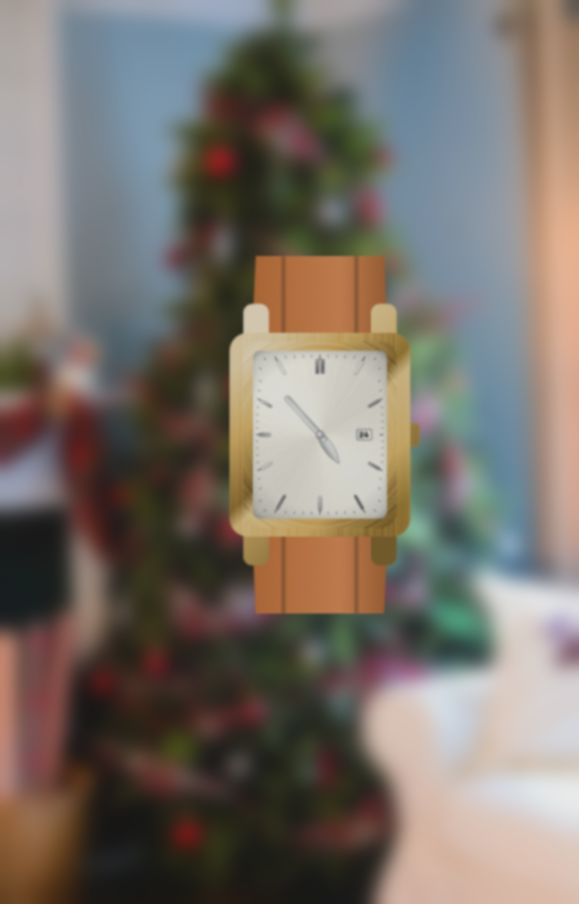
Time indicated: 4:53
